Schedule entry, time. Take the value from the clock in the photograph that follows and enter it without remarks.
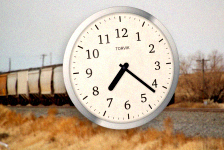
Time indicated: 7:22
